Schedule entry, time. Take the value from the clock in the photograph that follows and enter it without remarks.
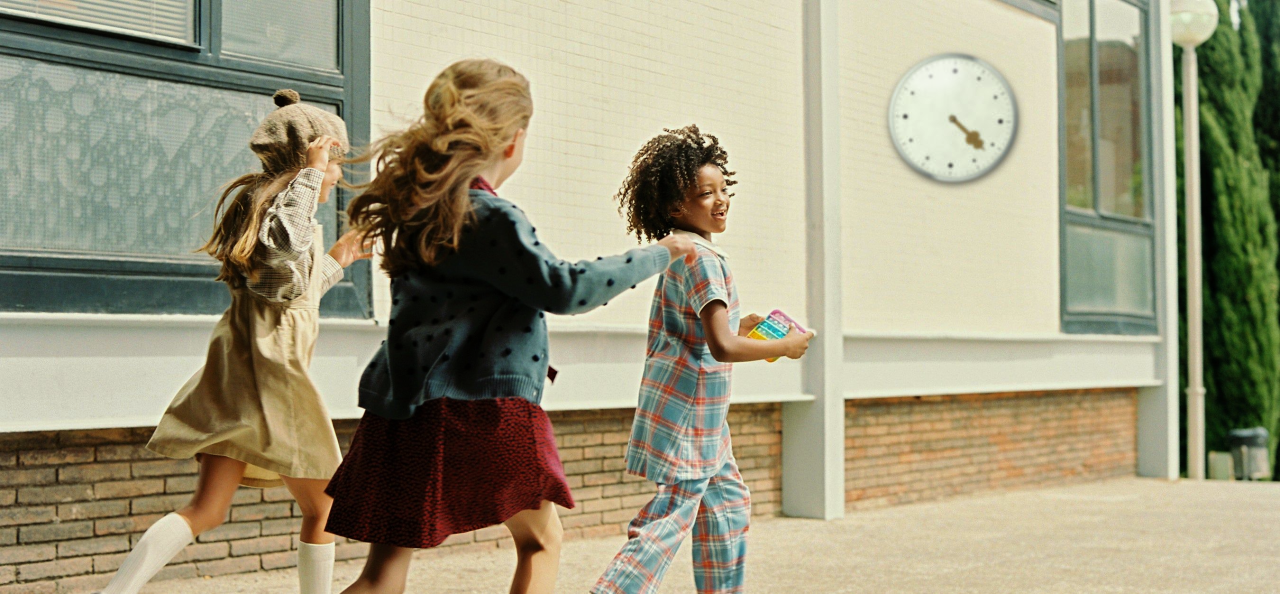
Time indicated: 4:22
